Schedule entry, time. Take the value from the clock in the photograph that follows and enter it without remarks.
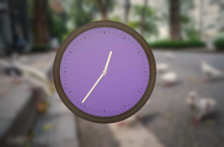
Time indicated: 12:36
